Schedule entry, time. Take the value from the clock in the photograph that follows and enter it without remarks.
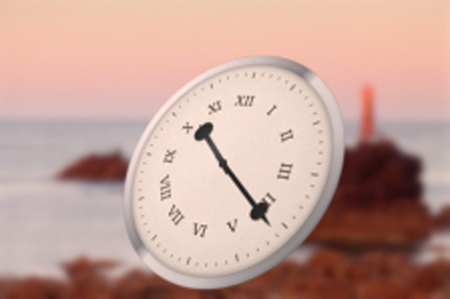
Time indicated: 10:21
